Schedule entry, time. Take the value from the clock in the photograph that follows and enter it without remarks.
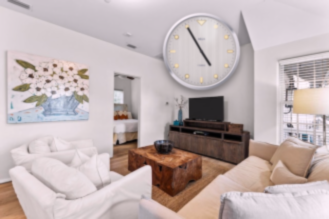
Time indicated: 4:55
